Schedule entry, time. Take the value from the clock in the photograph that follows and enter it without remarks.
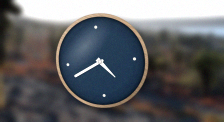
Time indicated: 4:41
